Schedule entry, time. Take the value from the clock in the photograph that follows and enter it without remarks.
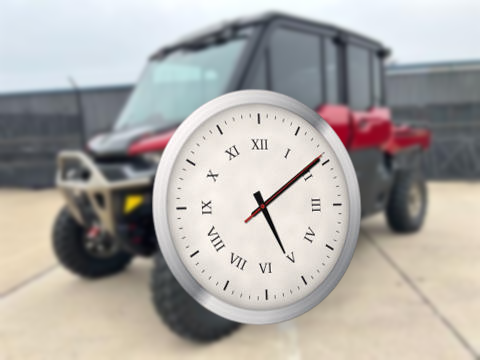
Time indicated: 5:09:09
